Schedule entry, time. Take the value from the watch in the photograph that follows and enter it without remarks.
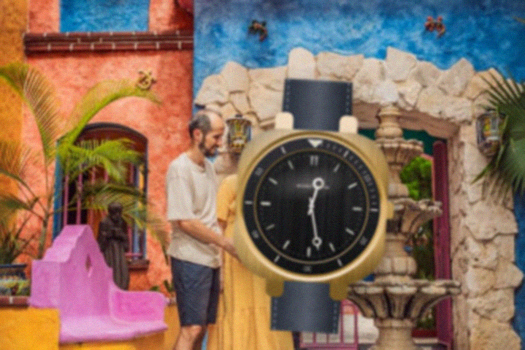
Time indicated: 12:28
